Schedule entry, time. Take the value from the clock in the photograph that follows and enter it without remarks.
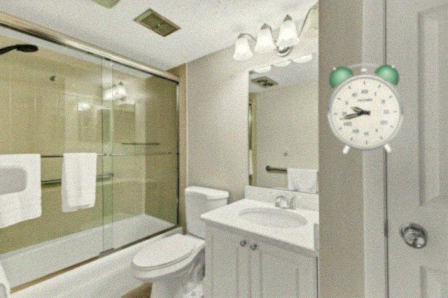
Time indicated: 9:43
